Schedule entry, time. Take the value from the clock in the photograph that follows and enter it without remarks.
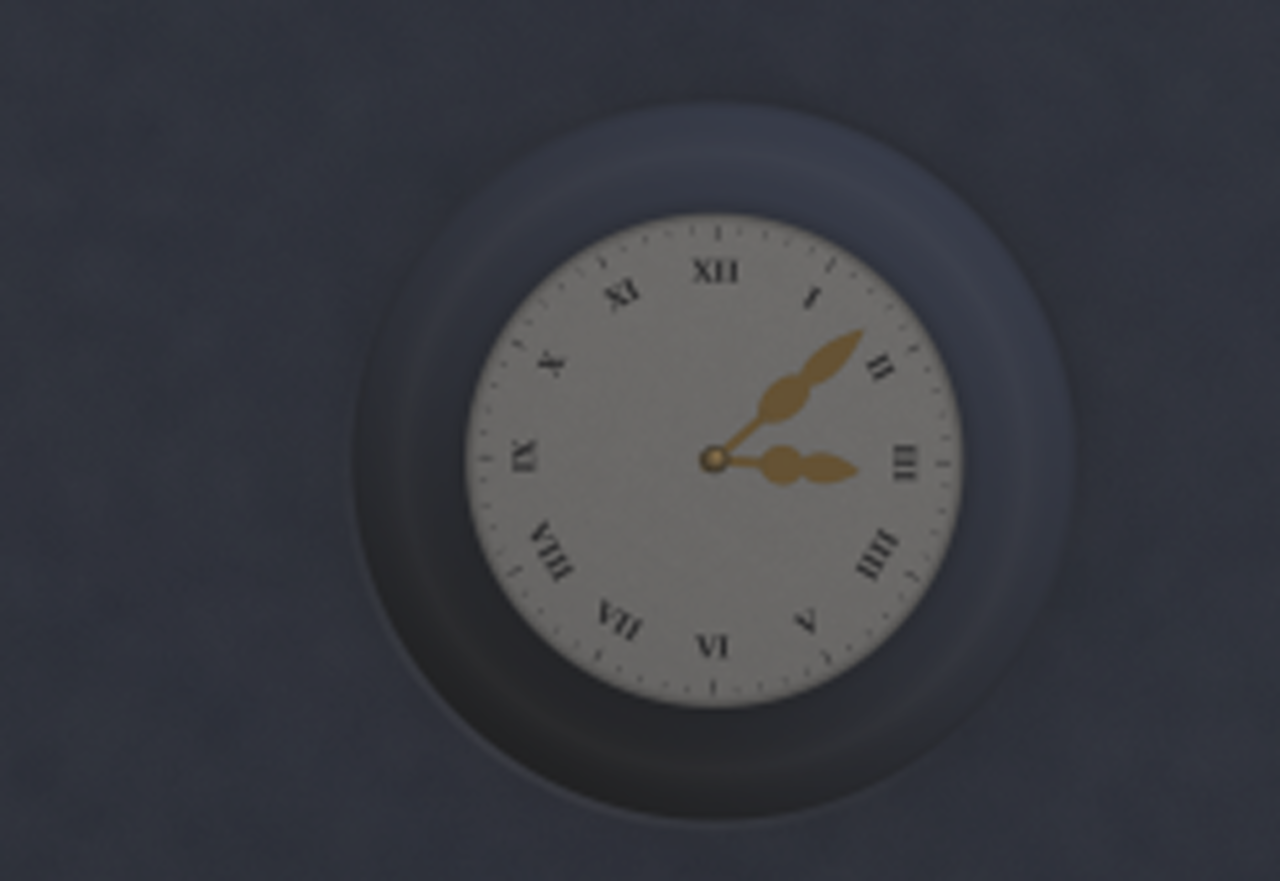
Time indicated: 3:08
